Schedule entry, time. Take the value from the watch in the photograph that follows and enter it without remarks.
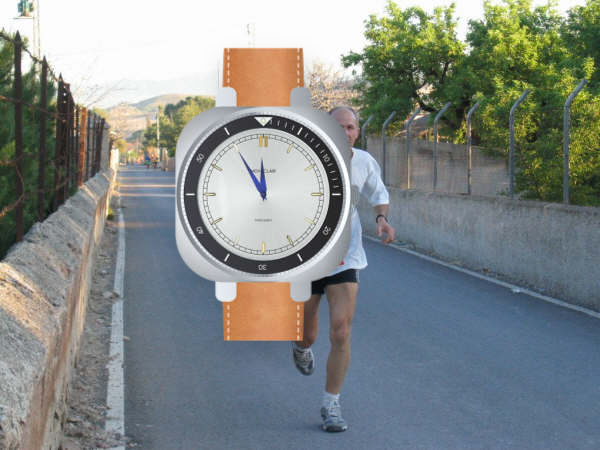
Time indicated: 11:55
